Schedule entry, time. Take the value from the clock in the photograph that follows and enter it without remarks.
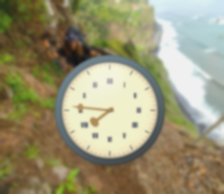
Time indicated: 7:46
